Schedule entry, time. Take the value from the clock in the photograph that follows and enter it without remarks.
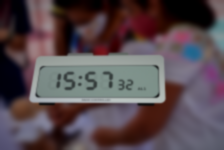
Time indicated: 15:57:32
